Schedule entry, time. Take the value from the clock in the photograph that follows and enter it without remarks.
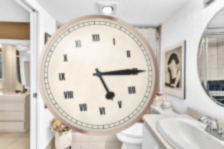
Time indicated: 5:15
